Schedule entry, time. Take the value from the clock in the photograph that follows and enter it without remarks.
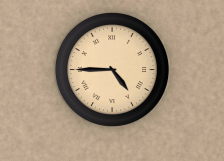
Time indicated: 4:45
